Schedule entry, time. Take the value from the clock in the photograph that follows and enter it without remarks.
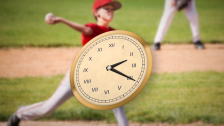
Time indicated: 2:20
